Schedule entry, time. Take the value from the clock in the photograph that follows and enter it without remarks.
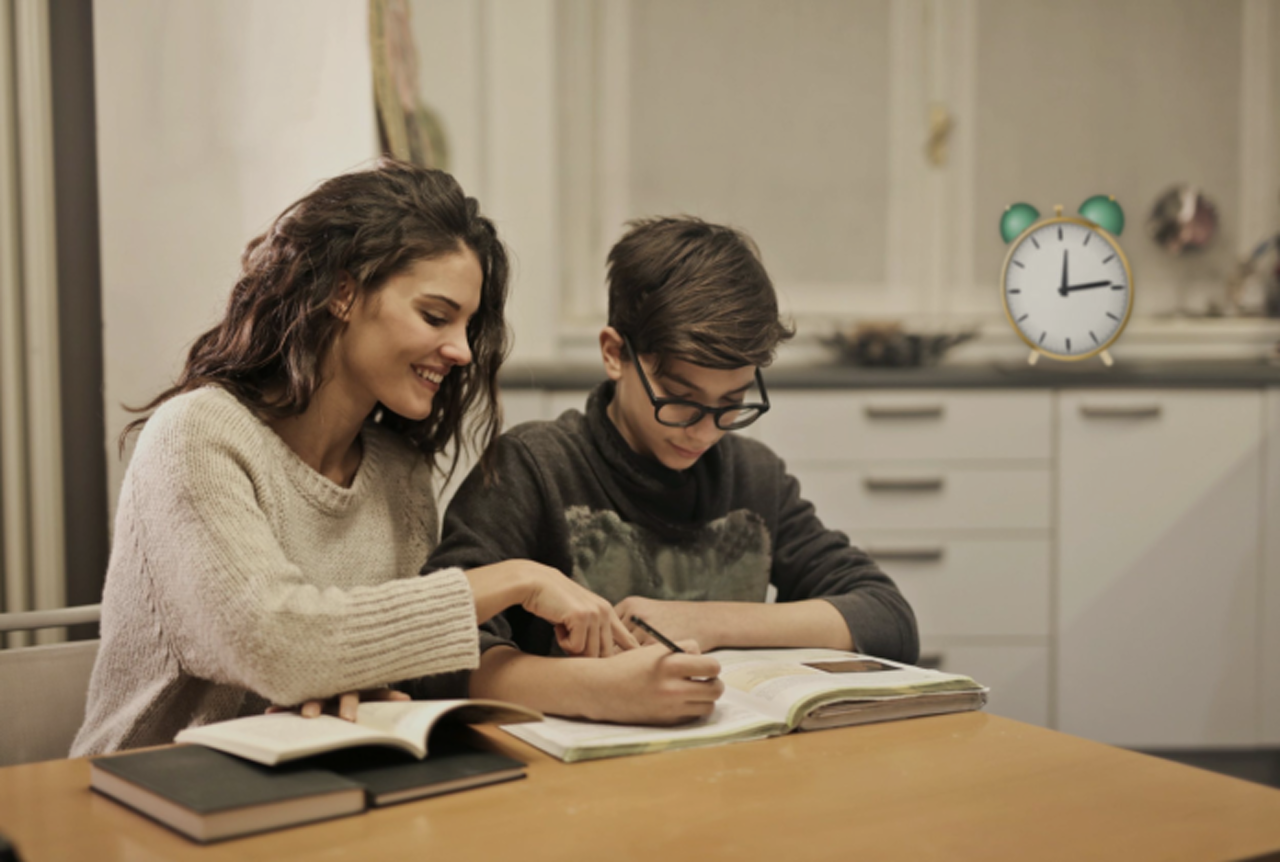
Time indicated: 12:14
